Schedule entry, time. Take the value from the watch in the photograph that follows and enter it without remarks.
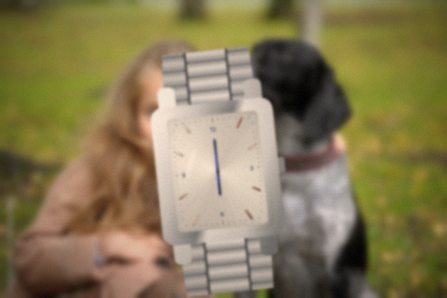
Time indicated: 6:00
